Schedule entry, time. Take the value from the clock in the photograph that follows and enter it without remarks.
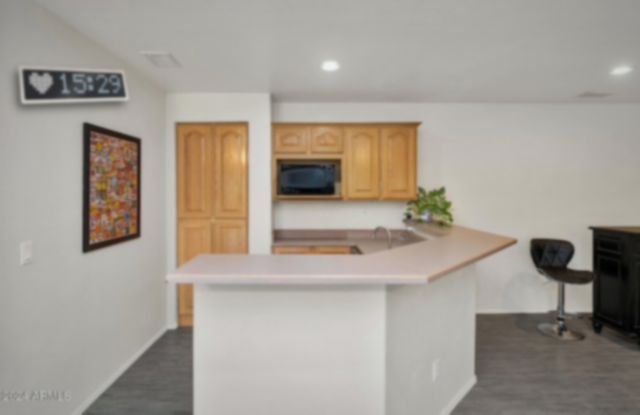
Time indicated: 15:29
